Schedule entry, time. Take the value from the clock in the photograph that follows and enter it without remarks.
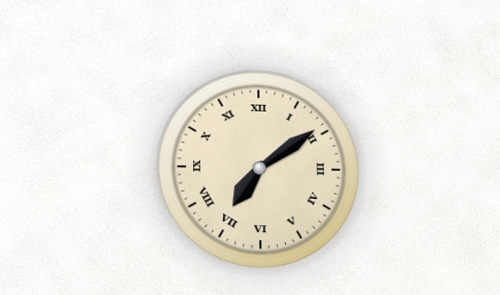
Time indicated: 7:09
